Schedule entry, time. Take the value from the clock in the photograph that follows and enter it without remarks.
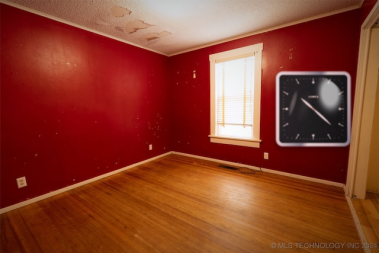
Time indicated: 10:22
